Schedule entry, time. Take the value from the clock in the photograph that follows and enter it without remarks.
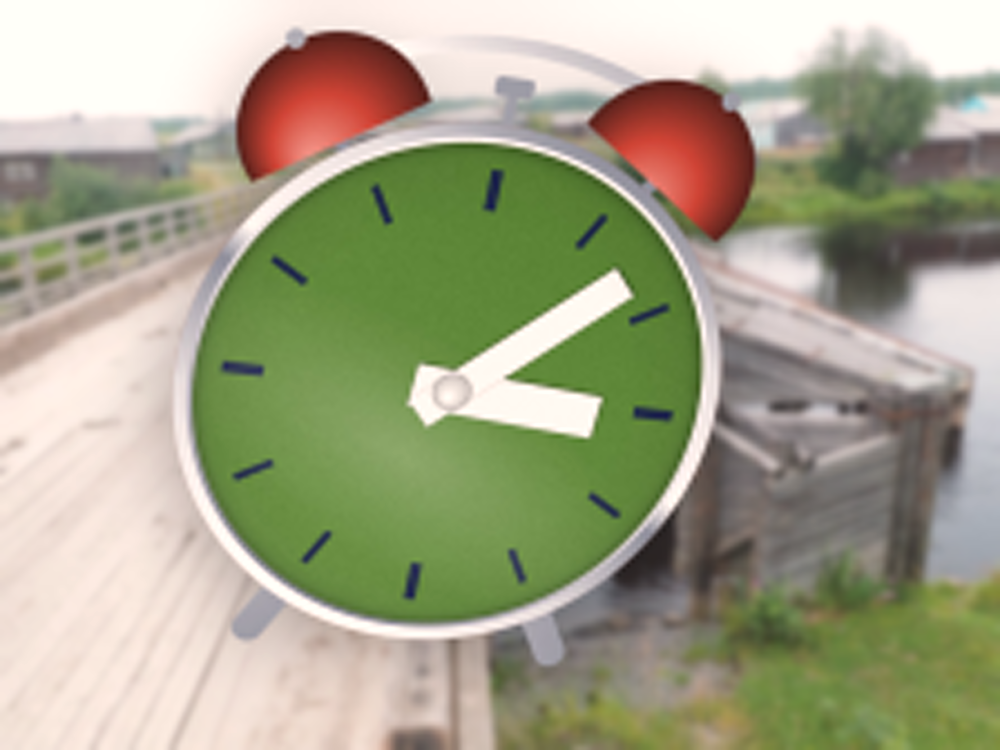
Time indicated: 3:08
